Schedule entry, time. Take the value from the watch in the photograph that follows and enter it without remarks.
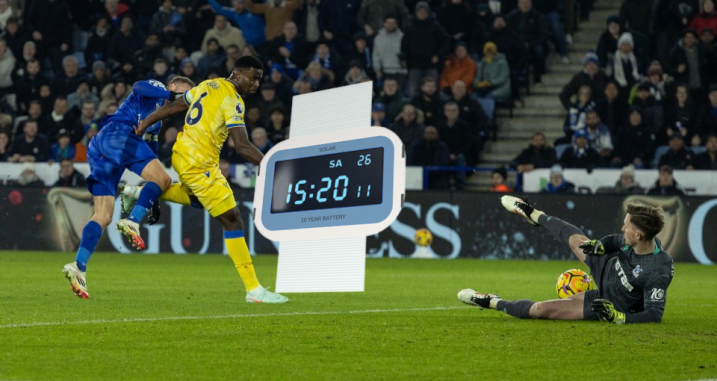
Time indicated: 15:20:11
